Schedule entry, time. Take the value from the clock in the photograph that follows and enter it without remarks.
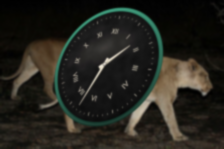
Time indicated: 1:33
